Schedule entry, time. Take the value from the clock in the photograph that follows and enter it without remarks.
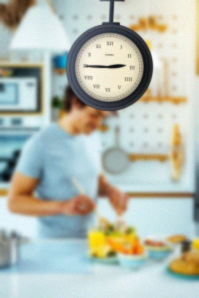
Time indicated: 2:45
